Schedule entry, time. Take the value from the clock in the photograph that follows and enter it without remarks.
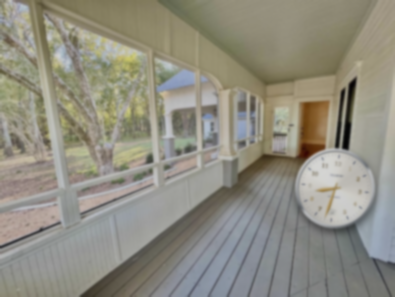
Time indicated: 8:32
